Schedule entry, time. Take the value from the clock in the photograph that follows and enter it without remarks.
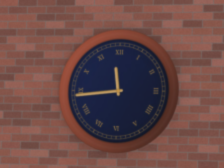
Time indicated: 11:44
